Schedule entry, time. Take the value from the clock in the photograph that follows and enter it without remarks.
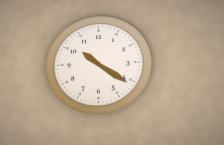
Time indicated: 10:21
